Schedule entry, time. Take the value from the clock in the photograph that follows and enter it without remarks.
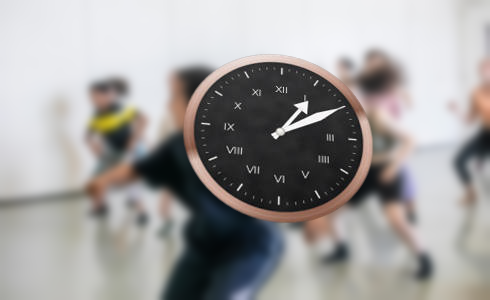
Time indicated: 1:10
